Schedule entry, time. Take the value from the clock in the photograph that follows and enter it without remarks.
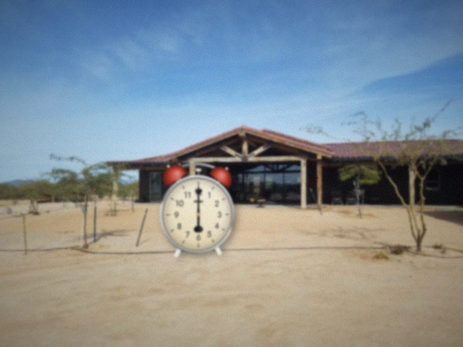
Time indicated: 6:00
